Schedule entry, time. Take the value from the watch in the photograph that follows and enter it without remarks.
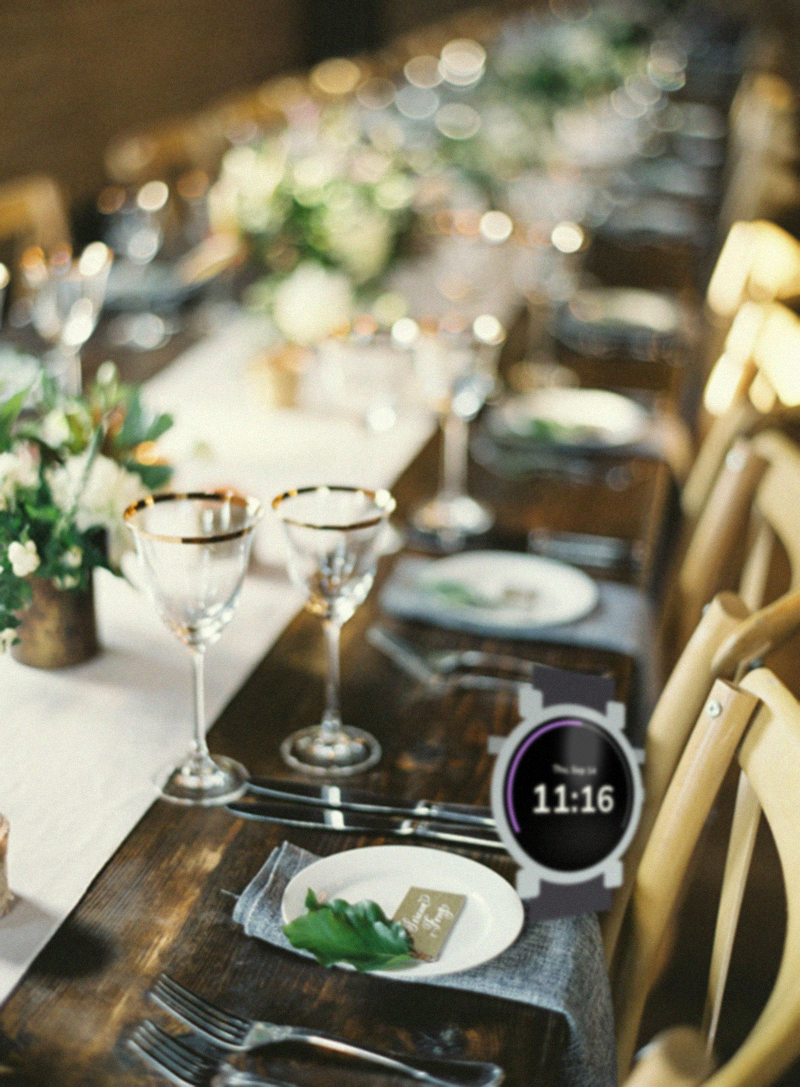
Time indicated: 11:16
